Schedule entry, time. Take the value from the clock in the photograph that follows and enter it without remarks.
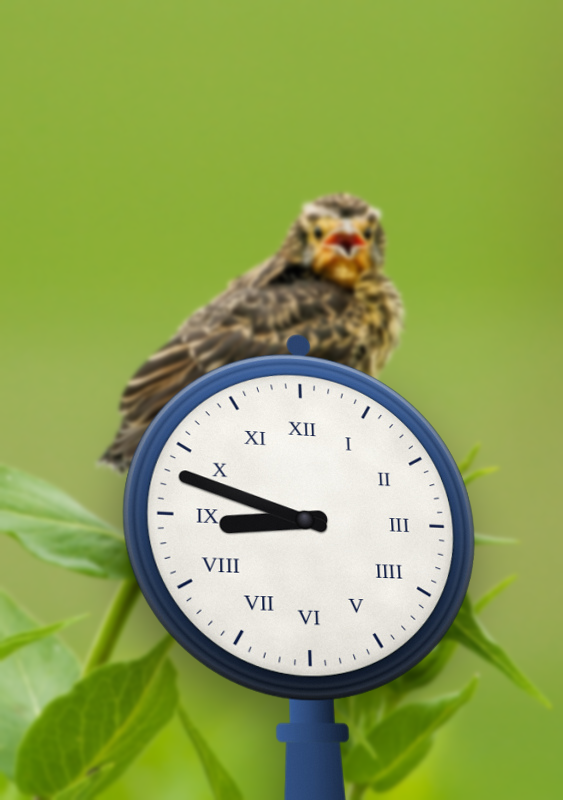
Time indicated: 8:48
